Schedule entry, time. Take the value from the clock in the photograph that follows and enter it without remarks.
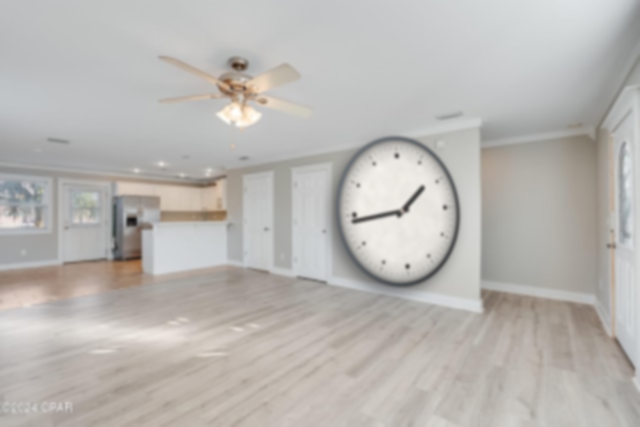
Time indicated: 1:44
